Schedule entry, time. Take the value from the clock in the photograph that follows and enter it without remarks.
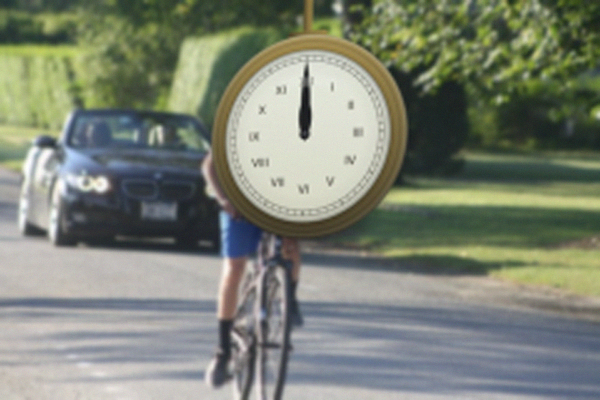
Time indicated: 12:00
